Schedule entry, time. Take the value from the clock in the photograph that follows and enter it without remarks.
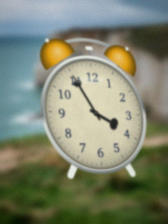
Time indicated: 3:55
